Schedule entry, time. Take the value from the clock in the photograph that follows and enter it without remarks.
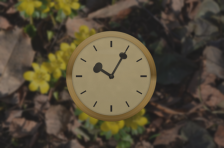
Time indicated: 10:05
